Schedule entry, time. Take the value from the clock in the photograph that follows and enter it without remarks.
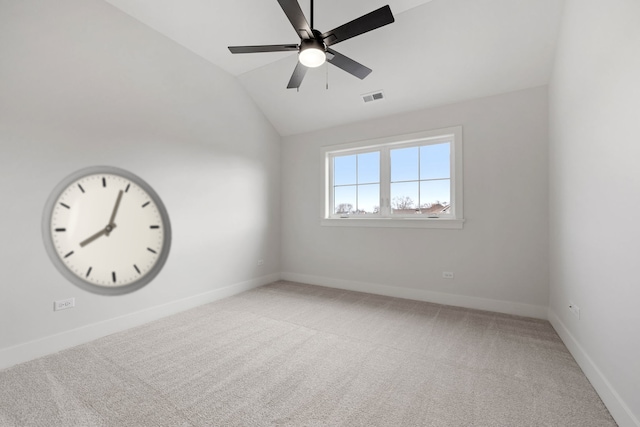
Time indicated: 8:04
